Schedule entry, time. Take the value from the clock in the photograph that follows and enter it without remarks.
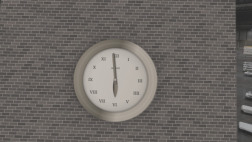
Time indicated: 5:59
